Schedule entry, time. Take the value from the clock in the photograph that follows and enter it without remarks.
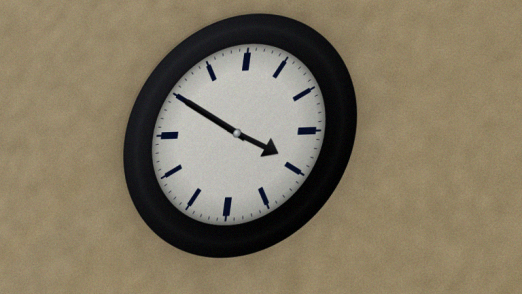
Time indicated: 3:50
